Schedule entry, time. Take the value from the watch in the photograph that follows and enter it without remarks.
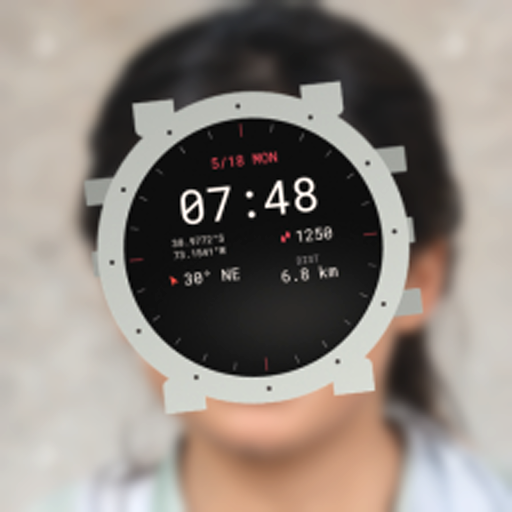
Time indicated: 7:48
